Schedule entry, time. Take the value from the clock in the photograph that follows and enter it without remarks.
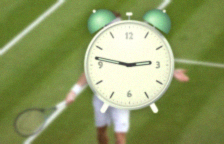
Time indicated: 2:47
